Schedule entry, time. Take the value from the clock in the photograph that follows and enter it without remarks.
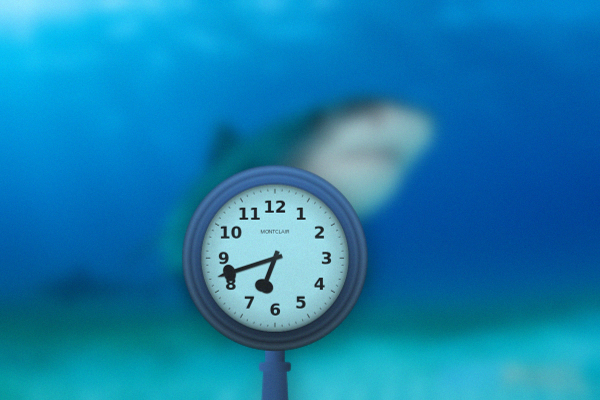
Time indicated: 6:42
